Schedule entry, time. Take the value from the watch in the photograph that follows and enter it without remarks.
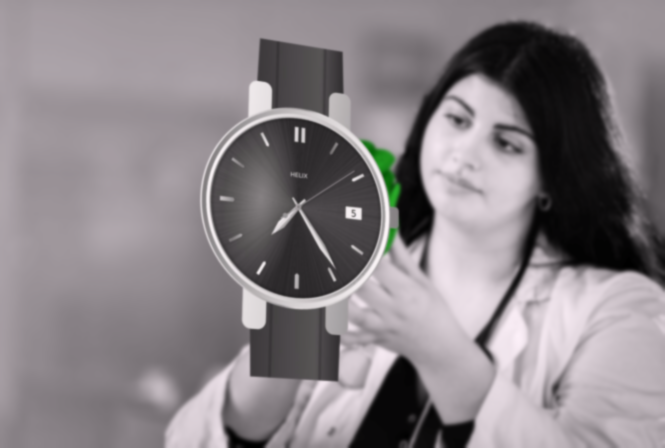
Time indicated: 7:24:09
